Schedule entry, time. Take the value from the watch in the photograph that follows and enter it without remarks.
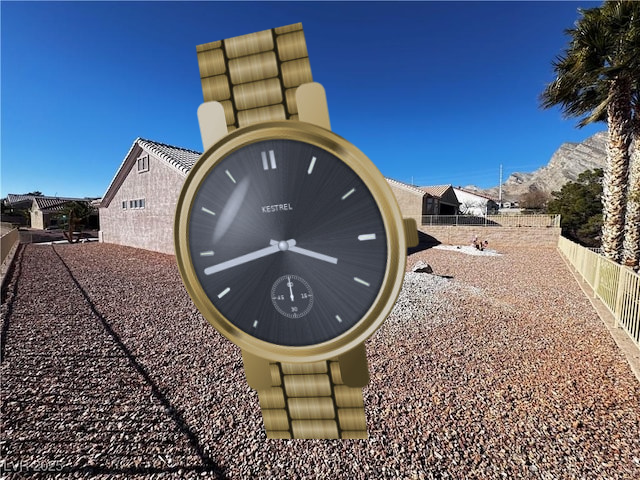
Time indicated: 3:43
